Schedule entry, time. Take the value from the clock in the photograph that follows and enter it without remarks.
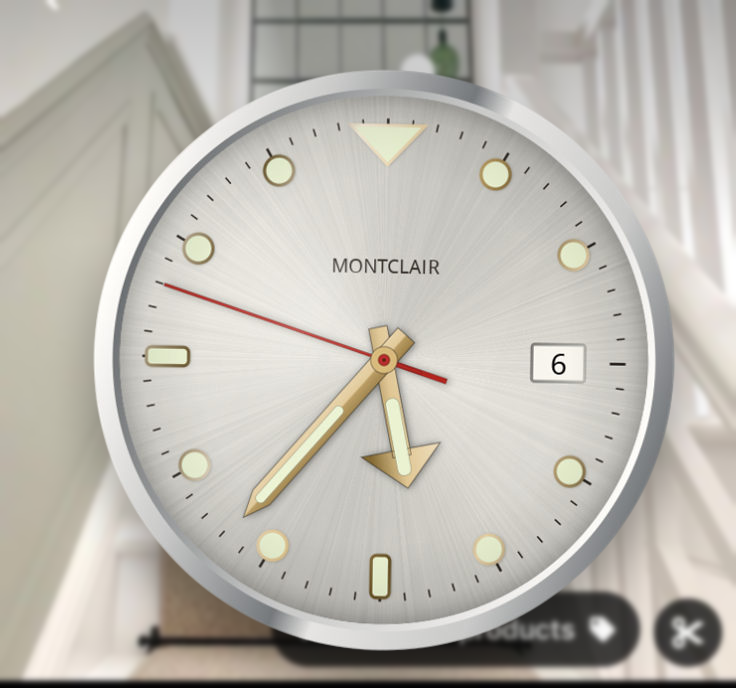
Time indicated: 5:36:48
